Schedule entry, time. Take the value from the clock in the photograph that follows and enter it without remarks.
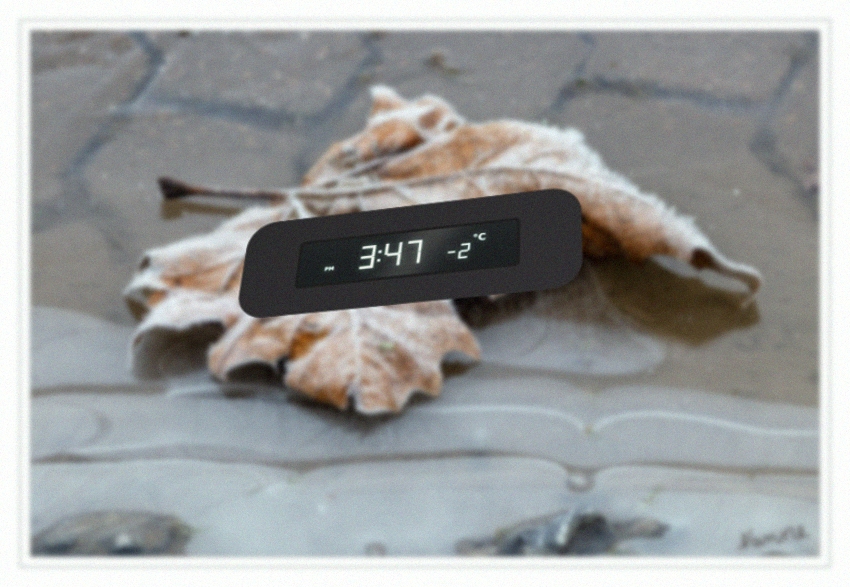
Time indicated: 3:47
